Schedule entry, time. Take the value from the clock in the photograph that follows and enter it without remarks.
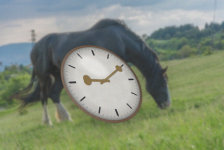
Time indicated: 9:10
